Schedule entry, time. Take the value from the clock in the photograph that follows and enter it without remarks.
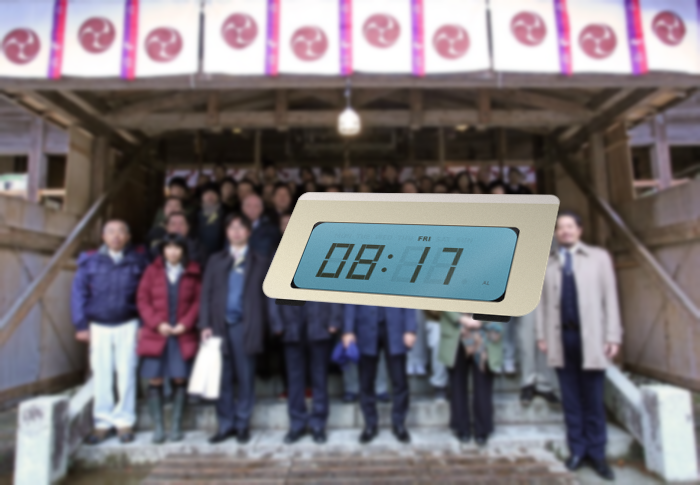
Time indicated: 8:17
